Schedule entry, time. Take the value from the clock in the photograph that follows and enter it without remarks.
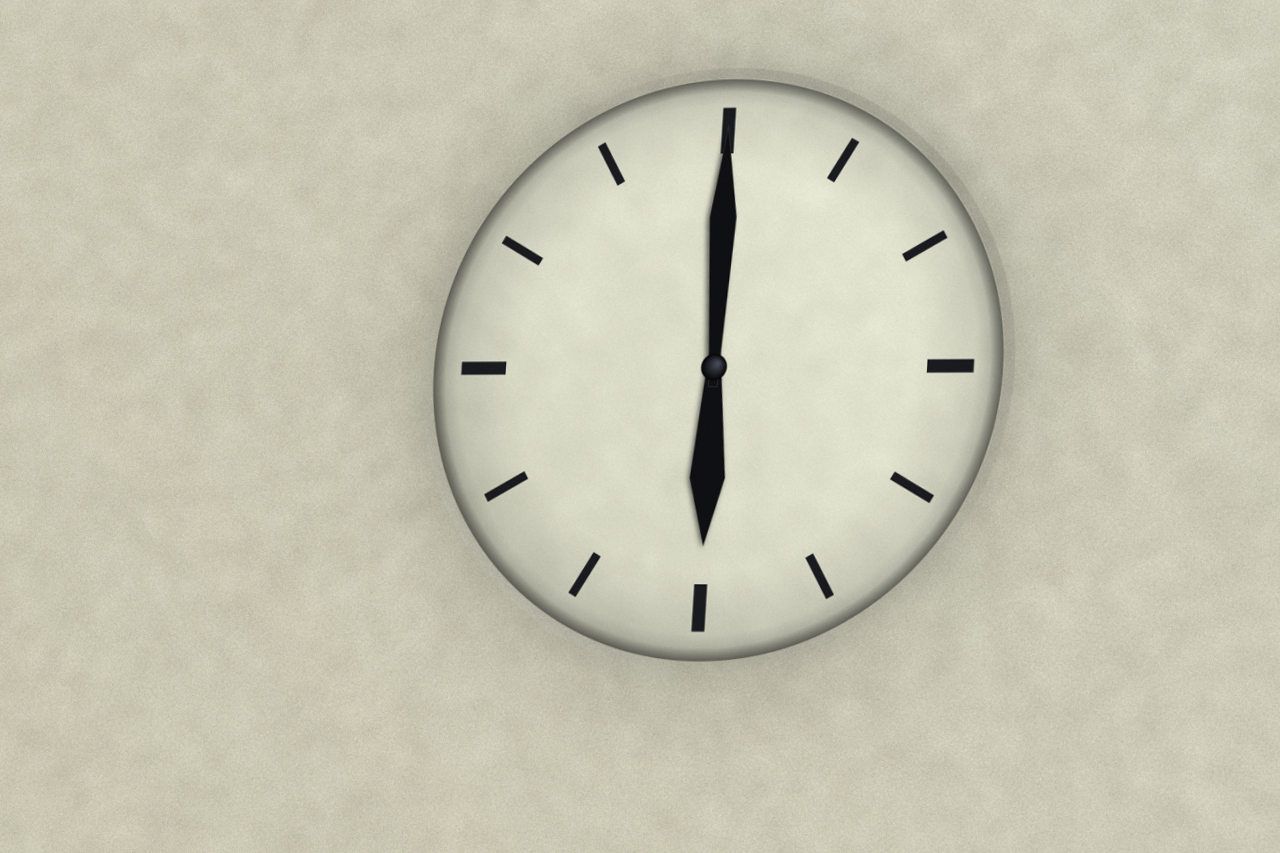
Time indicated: 6:00
